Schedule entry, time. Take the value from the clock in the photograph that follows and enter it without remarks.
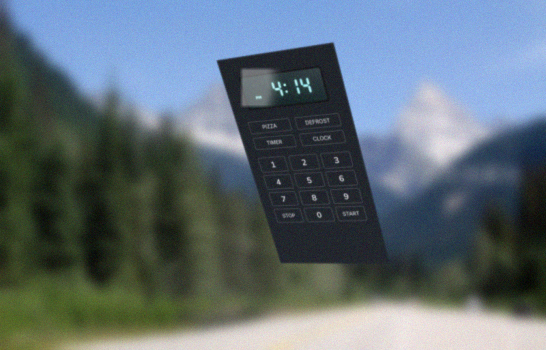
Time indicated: 4:14
